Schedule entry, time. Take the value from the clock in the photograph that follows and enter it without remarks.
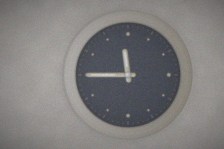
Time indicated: 11:45
